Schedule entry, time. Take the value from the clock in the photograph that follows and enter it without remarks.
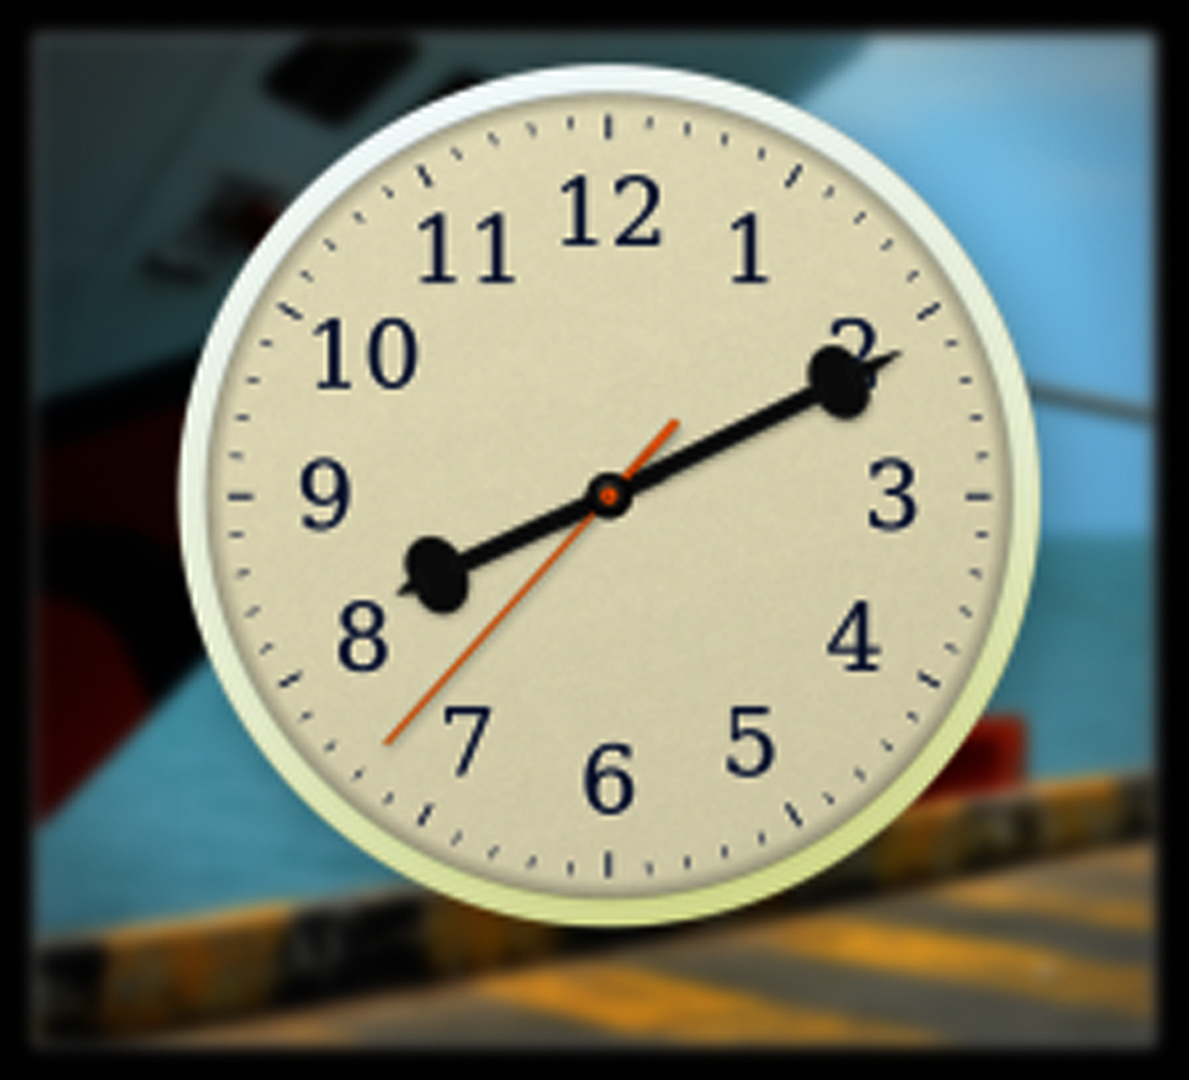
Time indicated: 8:10:37
